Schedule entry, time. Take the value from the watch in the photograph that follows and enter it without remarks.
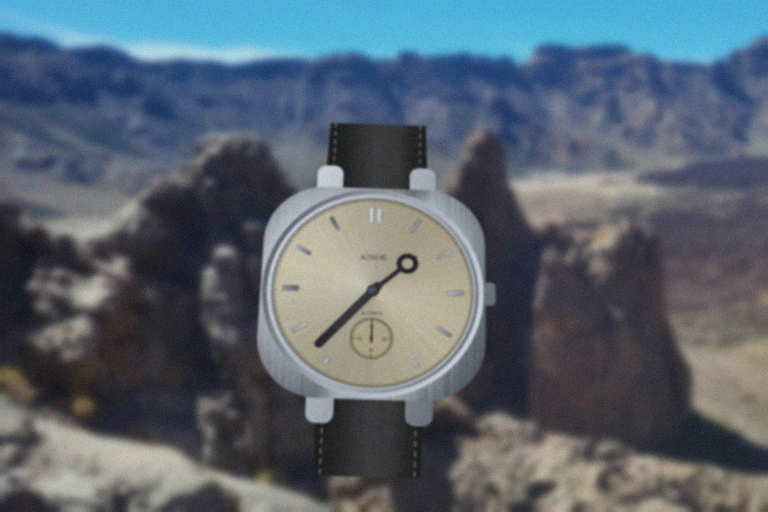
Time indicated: 1:37
